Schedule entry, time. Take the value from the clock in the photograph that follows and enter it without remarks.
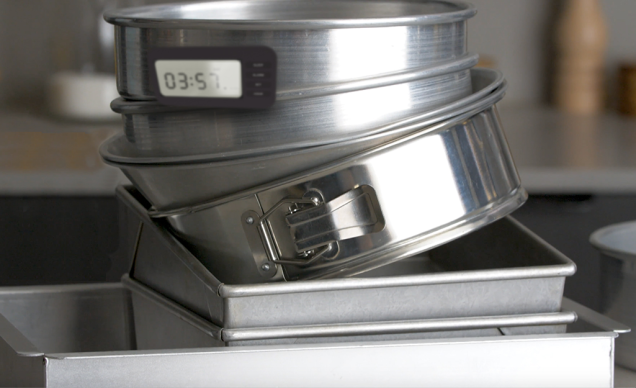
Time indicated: 3:57
